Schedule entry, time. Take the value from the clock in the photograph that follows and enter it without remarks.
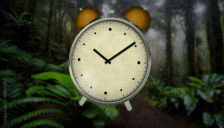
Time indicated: 10:09
